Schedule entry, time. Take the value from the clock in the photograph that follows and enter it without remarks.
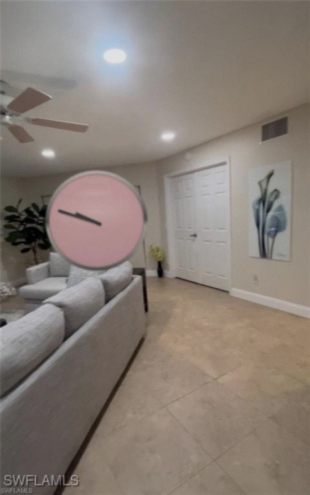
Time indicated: 9:48
